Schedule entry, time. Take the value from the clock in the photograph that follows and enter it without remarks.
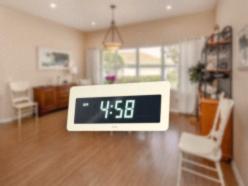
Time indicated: 4:58
